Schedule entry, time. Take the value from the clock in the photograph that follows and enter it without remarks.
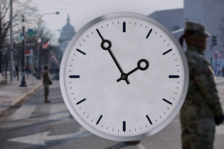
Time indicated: 1:55
